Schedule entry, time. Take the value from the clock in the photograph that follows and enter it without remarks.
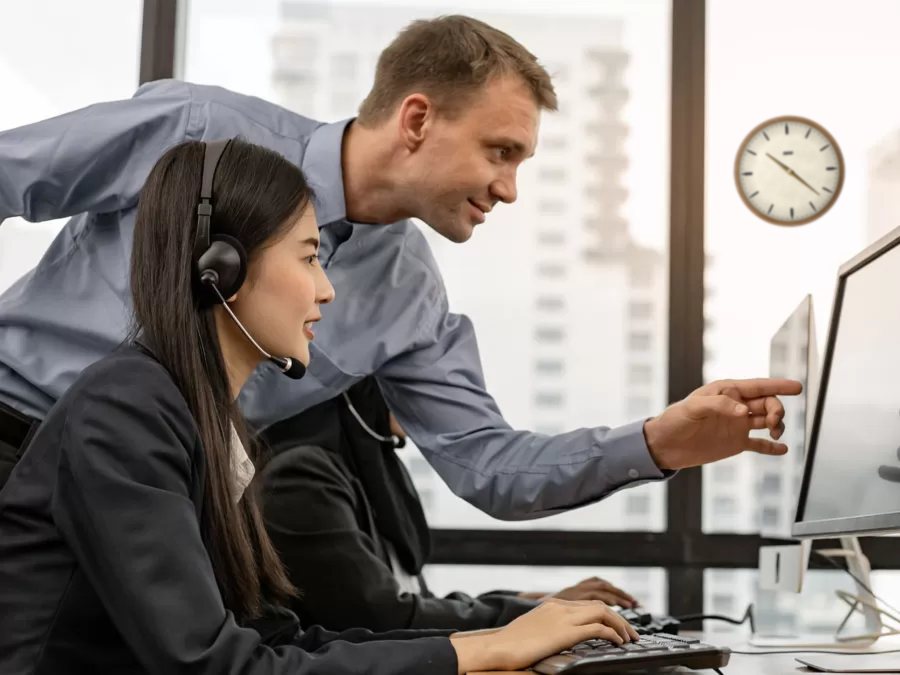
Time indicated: 10:22
